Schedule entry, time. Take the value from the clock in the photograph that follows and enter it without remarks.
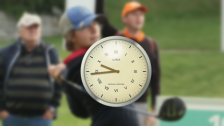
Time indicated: 9:44
